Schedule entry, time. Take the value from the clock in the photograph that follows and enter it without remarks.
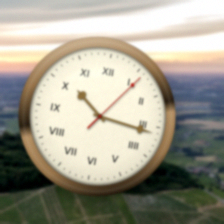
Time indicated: 10:16:06
